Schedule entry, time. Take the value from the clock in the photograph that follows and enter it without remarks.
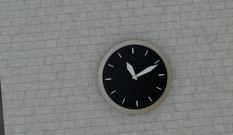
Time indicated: 11:11
